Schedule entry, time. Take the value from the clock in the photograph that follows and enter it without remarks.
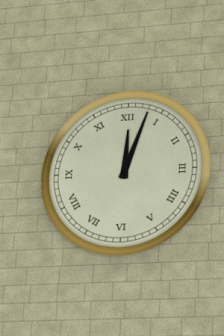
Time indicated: 12:03
